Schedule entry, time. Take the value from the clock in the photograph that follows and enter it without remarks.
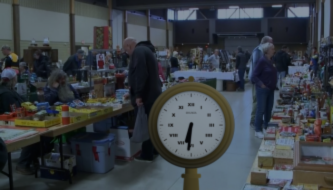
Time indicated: 6:31
